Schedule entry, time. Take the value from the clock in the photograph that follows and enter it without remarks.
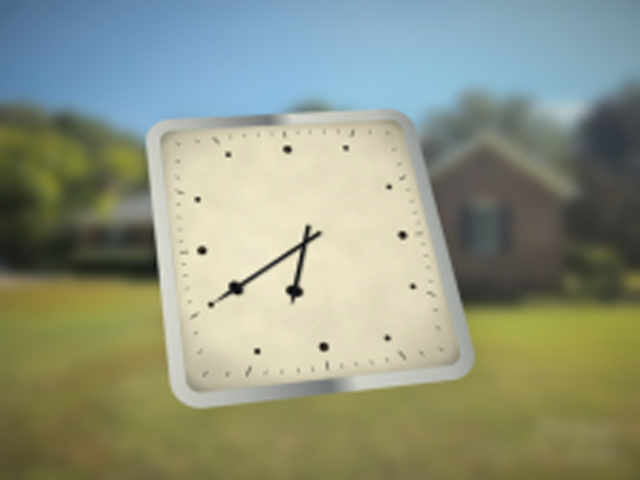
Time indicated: 6:40
